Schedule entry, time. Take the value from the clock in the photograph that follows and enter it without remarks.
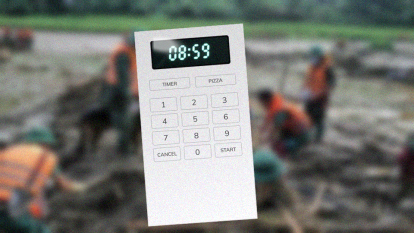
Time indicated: 8:59
